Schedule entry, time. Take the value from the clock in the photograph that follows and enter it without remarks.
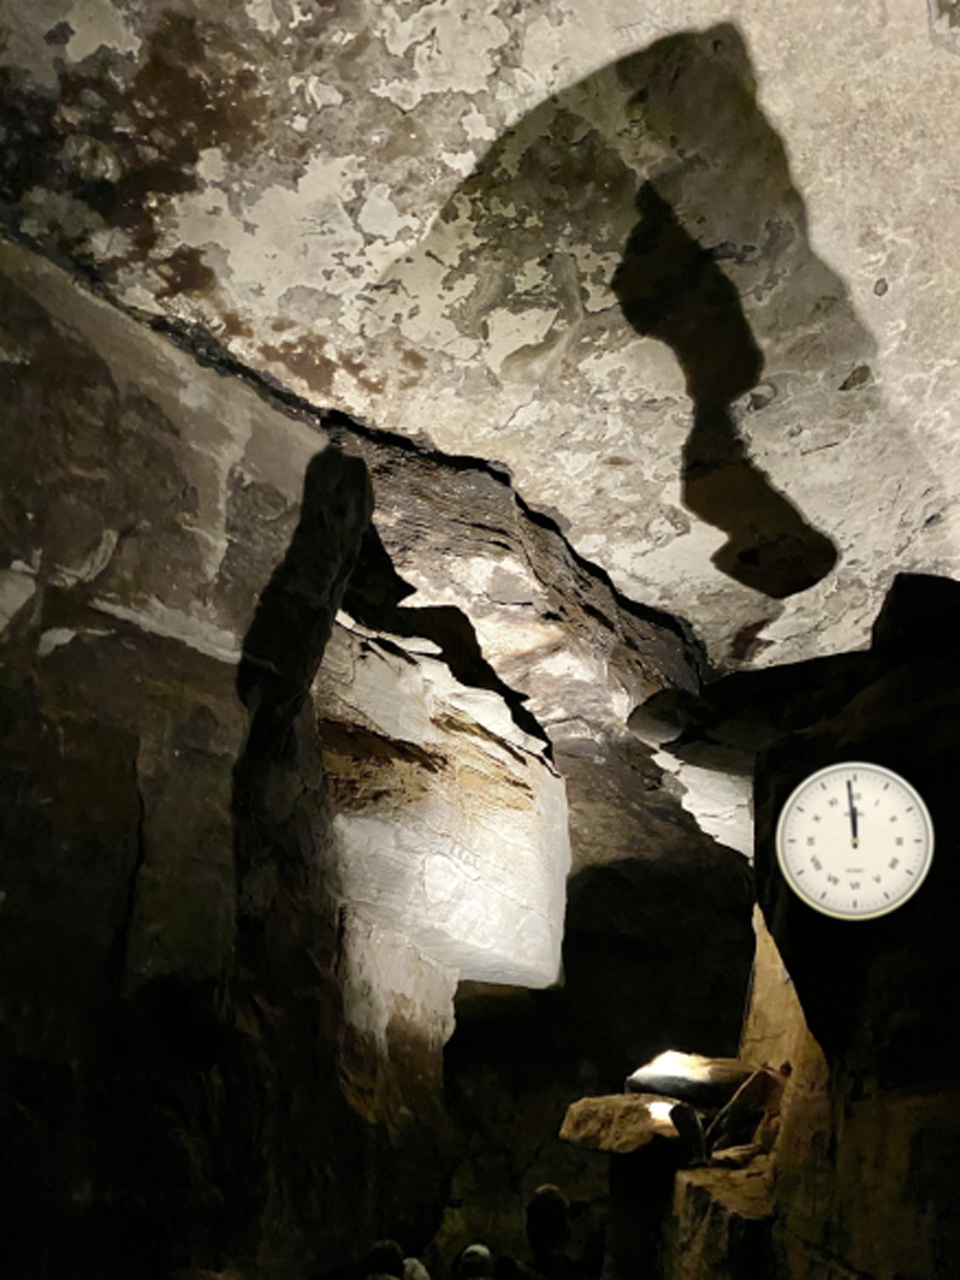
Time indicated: 11:59
